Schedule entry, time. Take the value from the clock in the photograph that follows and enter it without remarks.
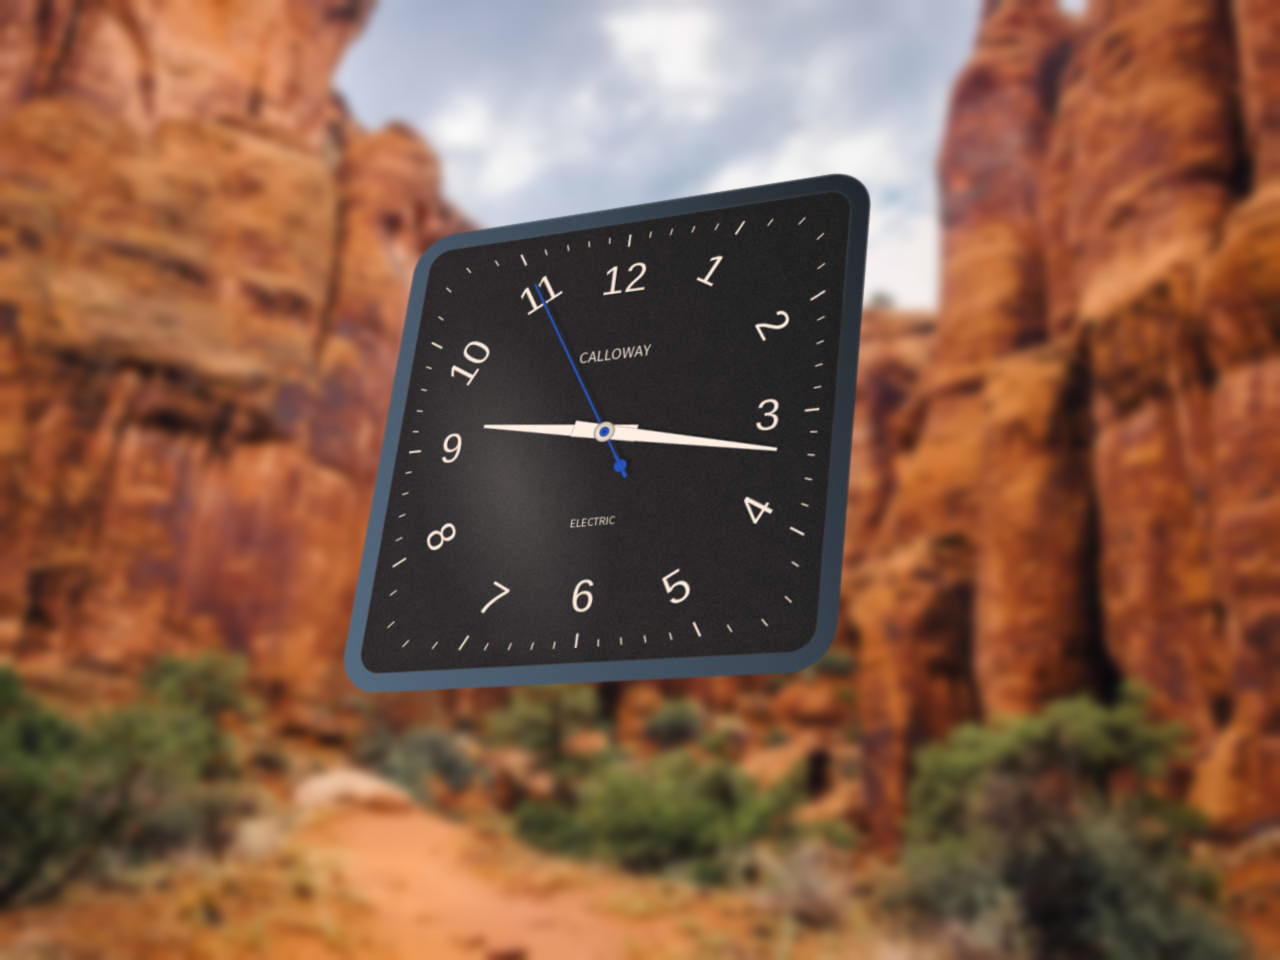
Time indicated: 9:16:55
